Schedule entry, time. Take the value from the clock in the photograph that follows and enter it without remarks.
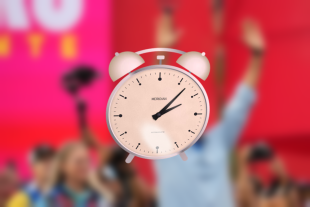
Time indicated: 2:07
